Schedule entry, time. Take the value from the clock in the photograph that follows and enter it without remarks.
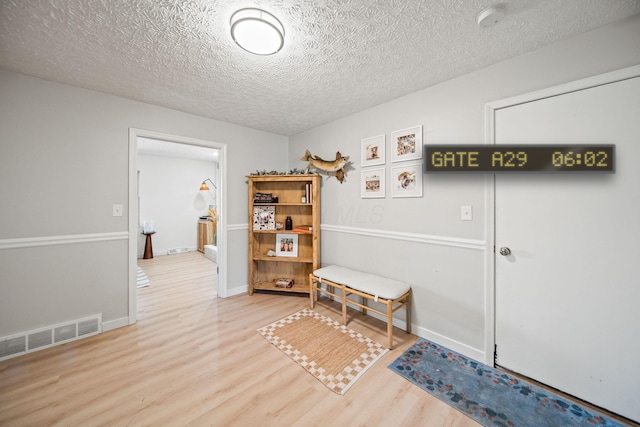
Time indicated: 6:02
